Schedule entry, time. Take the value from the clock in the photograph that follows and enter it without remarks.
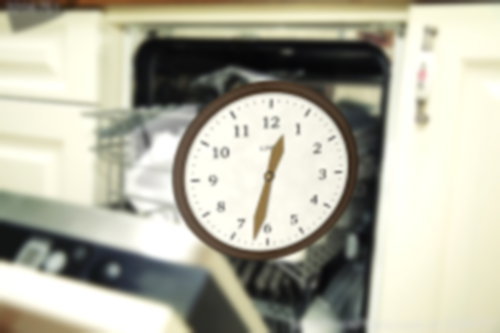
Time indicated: 12:32
